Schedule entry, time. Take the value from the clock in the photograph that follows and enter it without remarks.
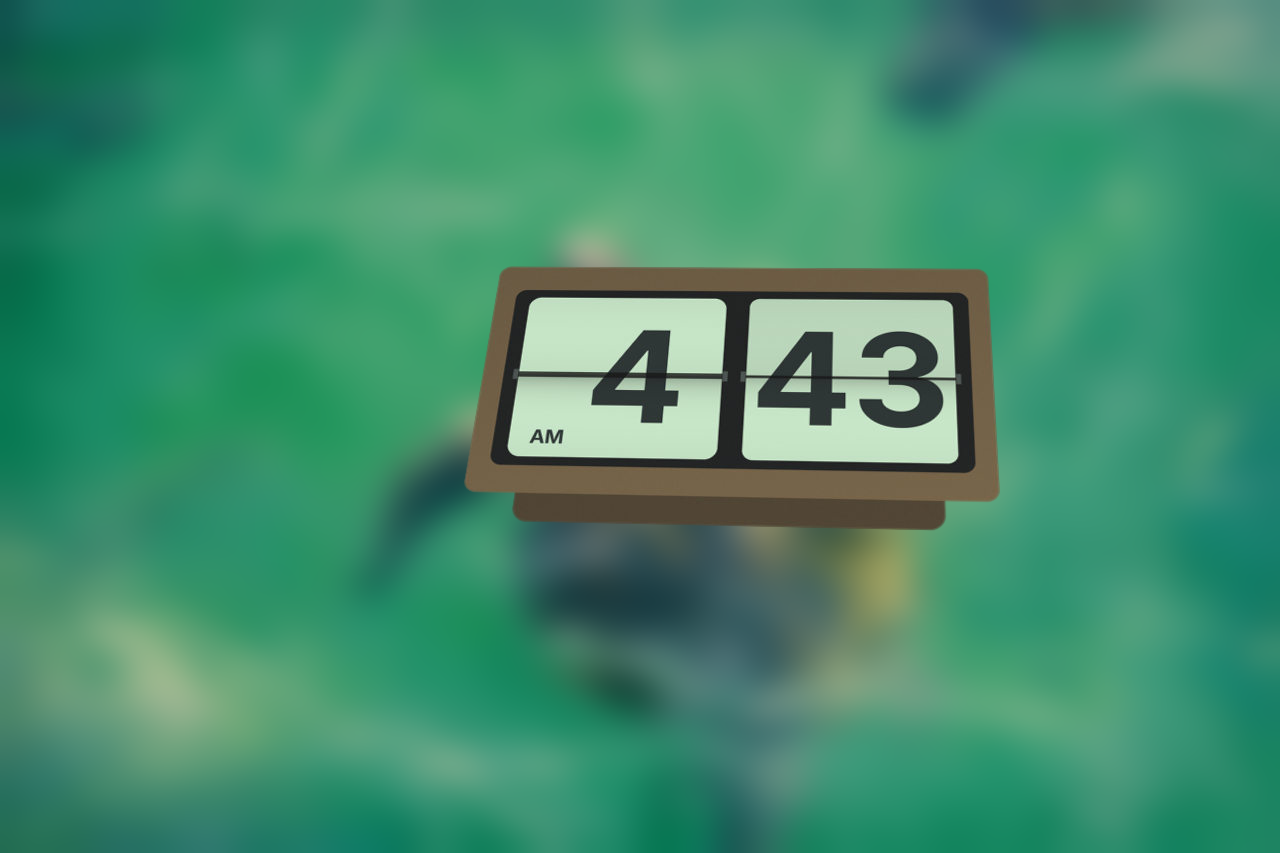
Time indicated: 4:43
